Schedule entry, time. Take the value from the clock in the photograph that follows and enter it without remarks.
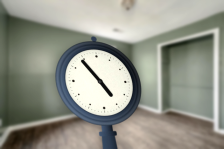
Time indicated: 4:54
